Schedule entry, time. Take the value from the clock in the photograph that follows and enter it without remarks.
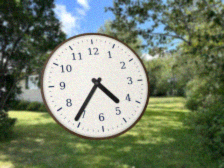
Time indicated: 4:36
